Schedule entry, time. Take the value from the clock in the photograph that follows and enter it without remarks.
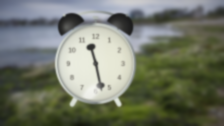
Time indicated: 11:28
